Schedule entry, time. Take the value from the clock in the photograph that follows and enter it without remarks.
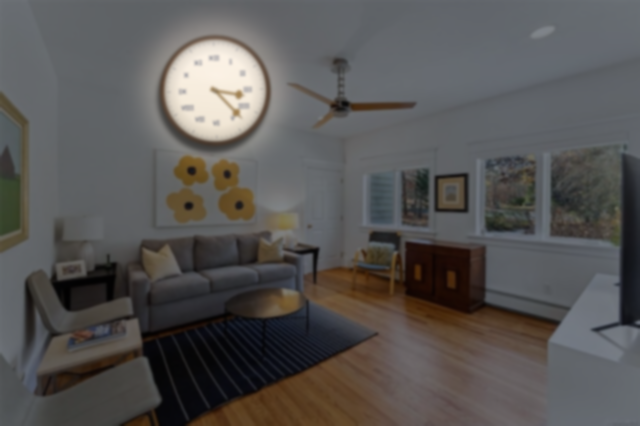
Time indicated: 3:23
